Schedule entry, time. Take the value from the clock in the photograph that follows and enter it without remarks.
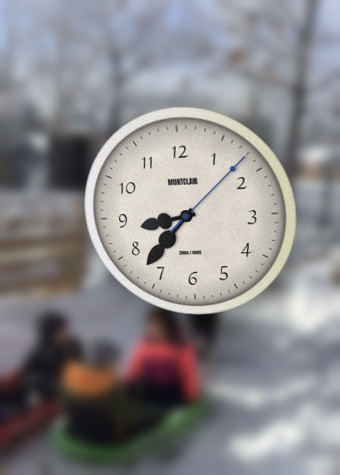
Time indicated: 8:37:08
